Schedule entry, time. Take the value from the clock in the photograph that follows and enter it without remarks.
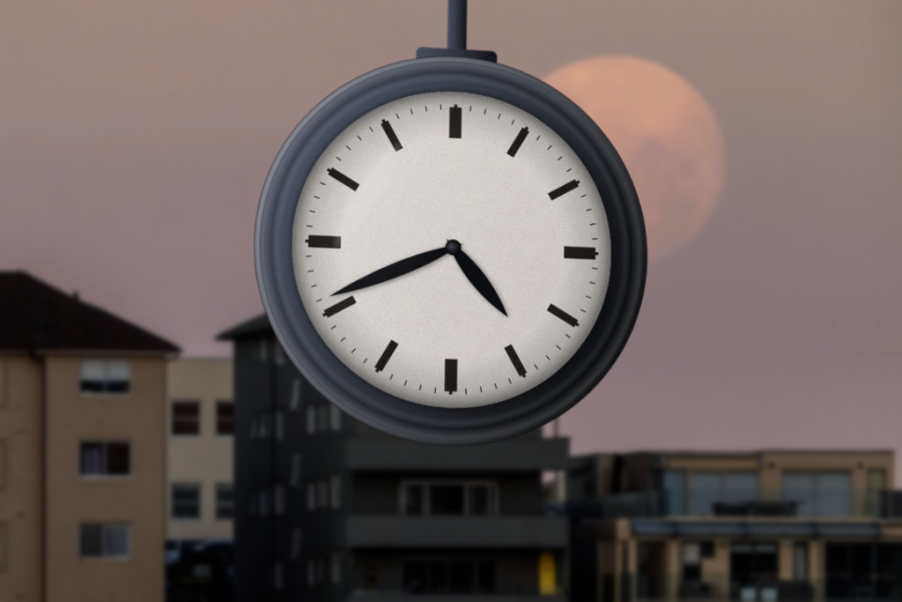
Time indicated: 4:41
